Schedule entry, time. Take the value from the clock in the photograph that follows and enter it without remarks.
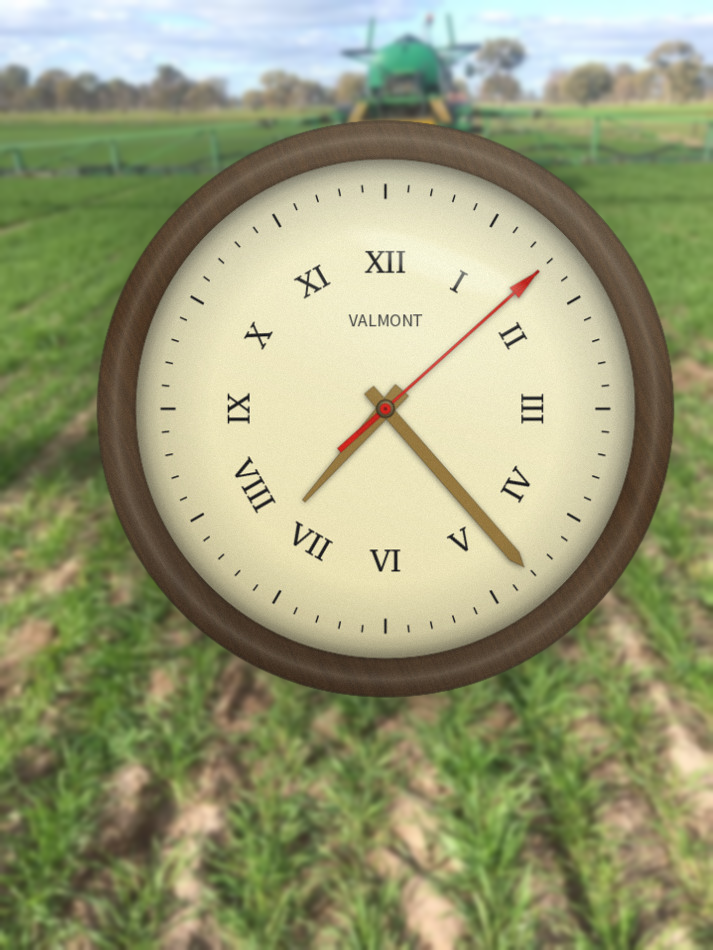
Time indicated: 7:23:08
